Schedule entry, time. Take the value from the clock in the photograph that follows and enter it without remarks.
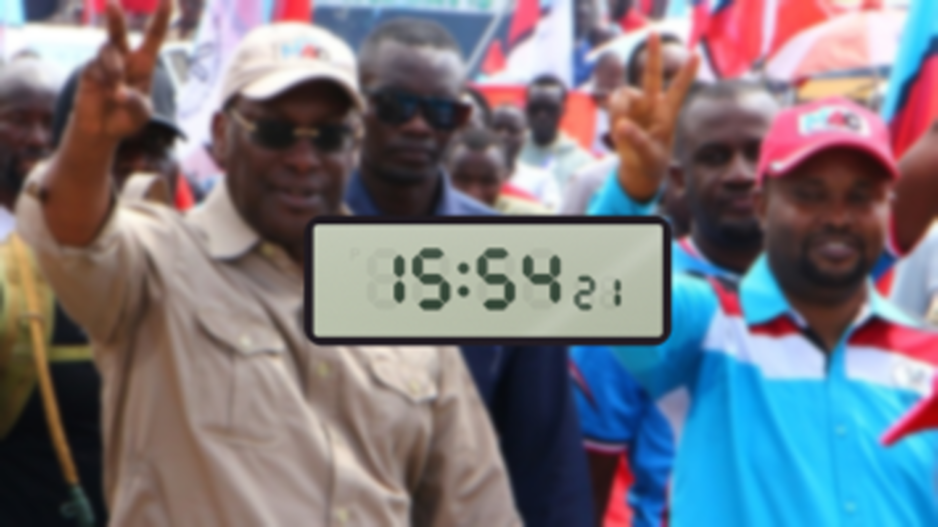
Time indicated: 15:54:21
